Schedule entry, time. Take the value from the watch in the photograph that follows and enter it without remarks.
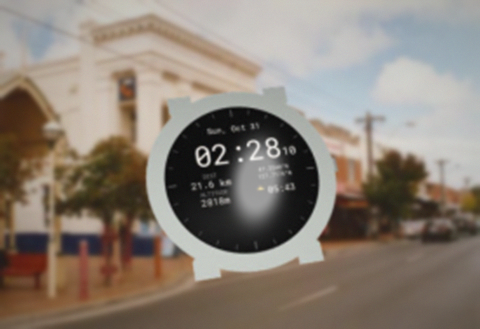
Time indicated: 2:28
